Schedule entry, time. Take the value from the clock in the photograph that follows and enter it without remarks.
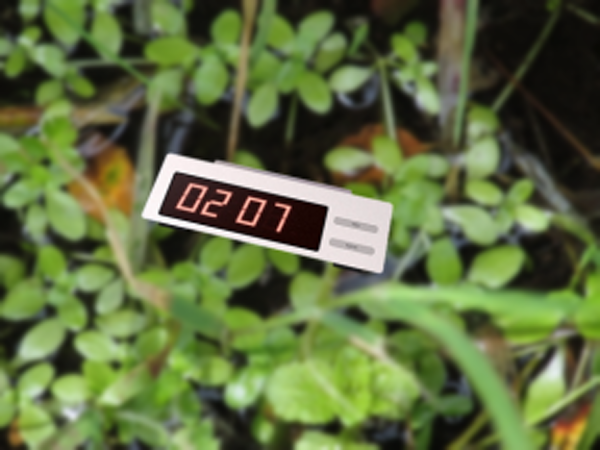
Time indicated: 2:07
